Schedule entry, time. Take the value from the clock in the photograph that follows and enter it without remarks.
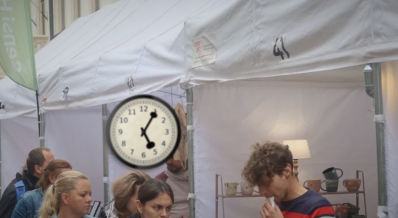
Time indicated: 5:05
